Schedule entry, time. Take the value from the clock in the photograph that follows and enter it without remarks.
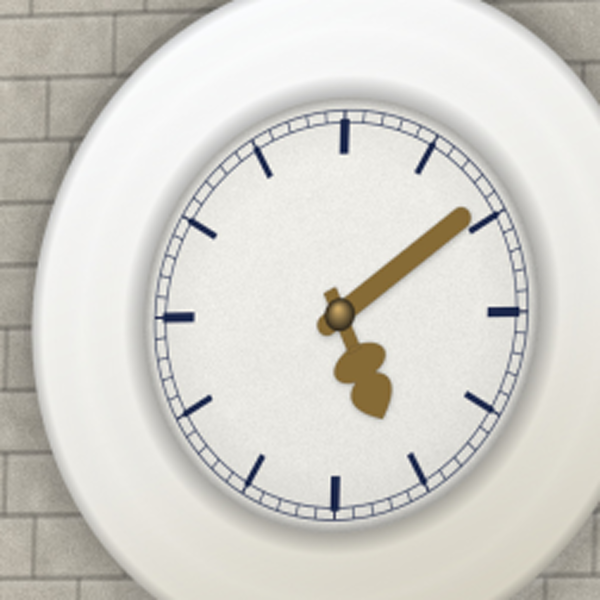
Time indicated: 5:09
